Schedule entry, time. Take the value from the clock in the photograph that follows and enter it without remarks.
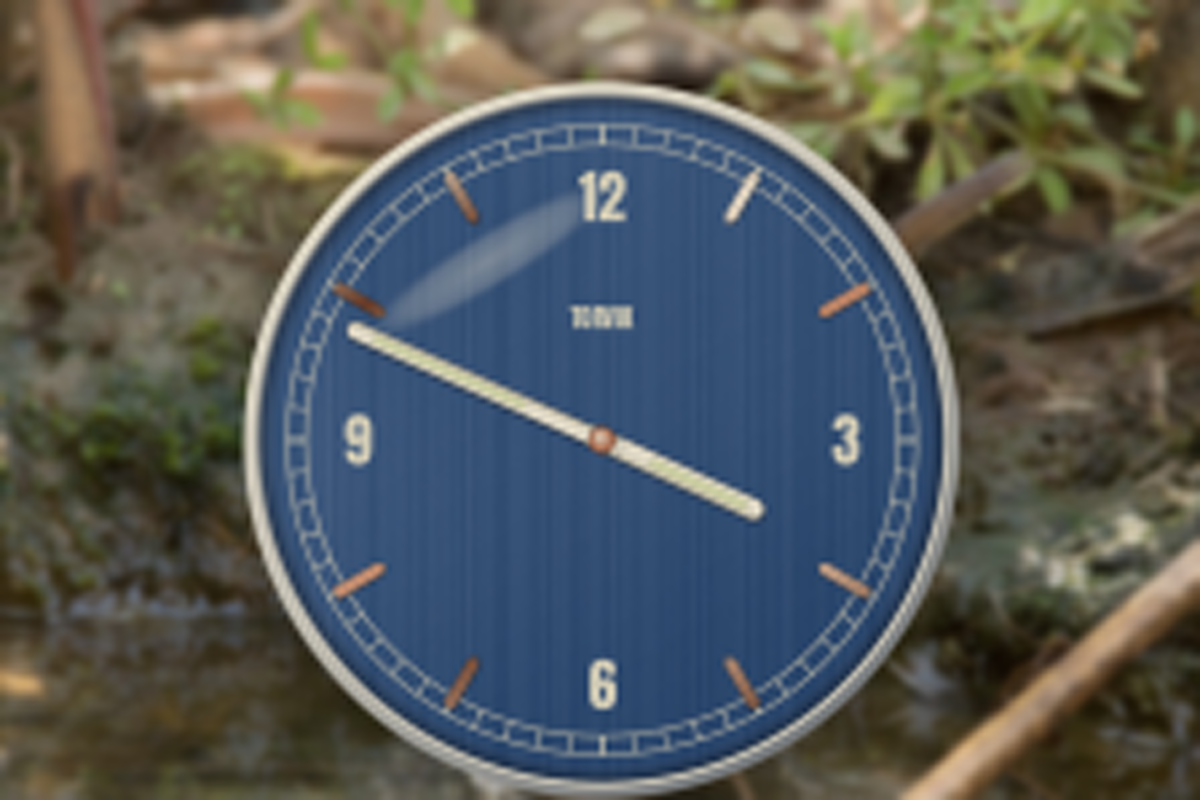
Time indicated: 3:49
